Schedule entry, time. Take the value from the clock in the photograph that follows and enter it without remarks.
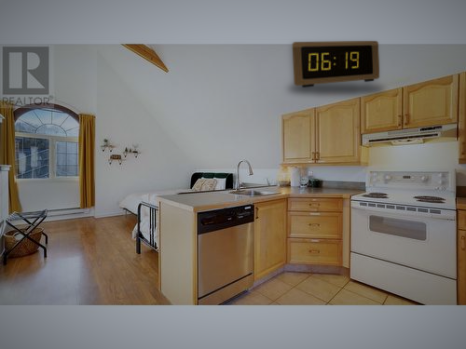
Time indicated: 6:19
